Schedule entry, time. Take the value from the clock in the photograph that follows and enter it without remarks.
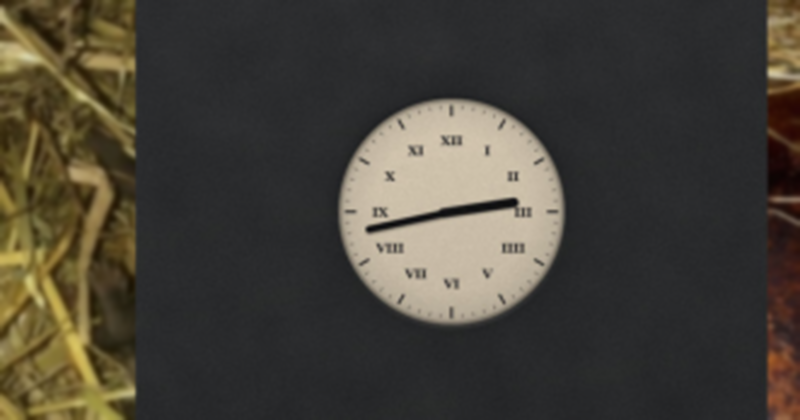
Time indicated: 2:43
